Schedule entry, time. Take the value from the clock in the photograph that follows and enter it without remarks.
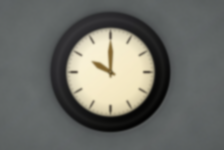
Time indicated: 10:00
